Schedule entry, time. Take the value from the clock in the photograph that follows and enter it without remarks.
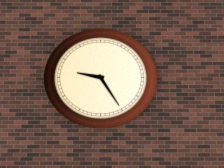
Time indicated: 9:25
